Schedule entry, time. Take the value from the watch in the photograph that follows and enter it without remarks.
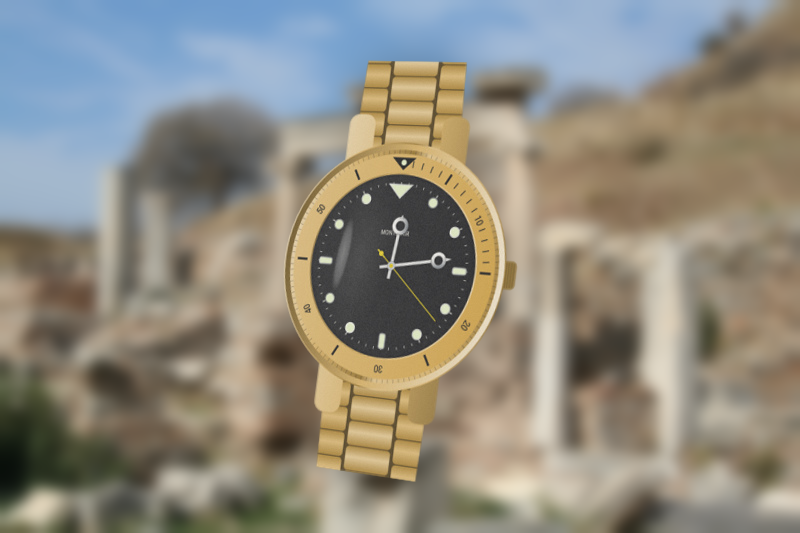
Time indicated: 12:13:22
